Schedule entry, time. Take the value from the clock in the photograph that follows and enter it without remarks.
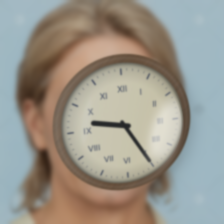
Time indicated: 9:25
